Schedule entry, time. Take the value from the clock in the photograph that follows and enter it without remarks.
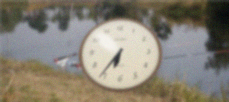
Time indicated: 6:36
